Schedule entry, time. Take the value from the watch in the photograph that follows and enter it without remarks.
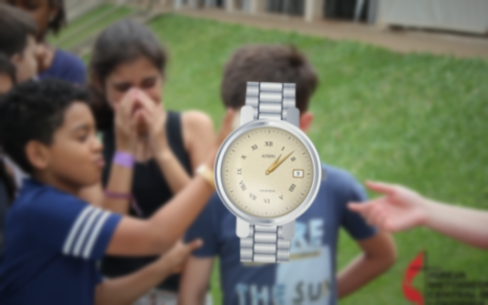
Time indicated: 1:08
